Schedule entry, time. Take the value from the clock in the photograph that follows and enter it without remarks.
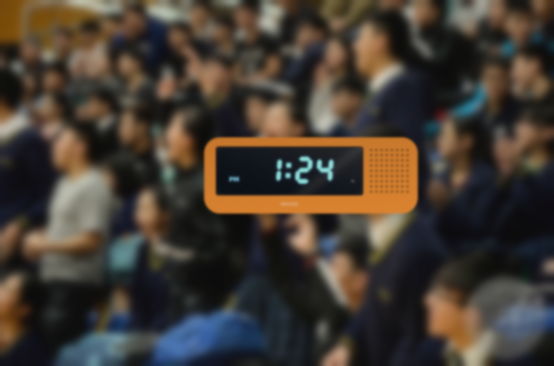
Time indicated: 1:24
